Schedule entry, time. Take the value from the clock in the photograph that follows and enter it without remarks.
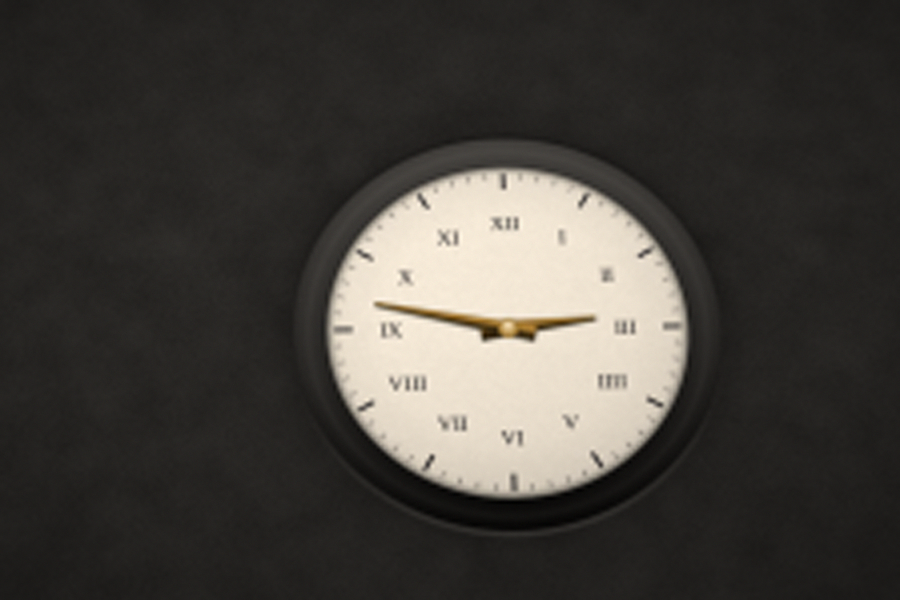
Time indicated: 2:47
